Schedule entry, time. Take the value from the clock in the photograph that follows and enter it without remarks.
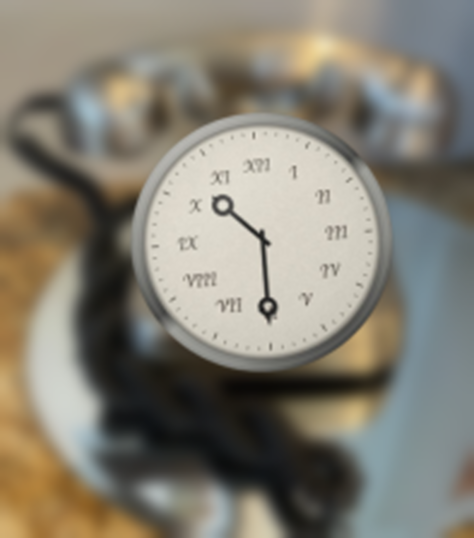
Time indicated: 10:30
